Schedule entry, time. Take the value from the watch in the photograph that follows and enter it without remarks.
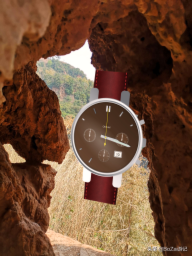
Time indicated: 3:17
